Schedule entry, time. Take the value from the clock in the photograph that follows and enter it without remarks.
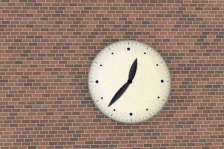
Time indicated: 12:37
